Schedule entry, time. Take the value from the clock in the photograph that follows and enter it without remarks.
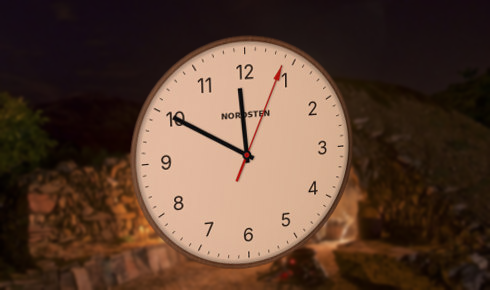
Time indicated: 11:50:04
